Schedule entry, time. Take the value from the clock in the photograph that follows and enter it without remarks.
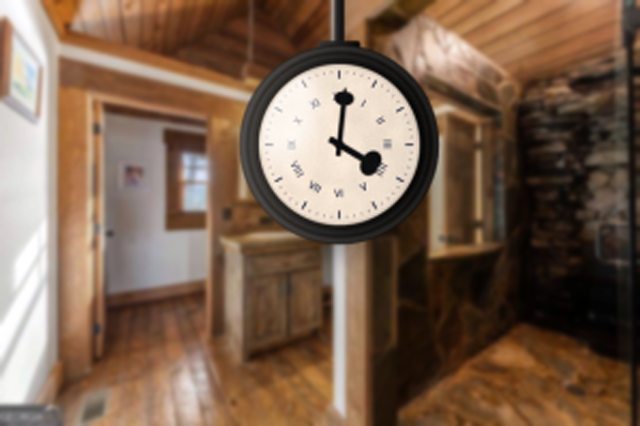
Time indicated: 4:01
